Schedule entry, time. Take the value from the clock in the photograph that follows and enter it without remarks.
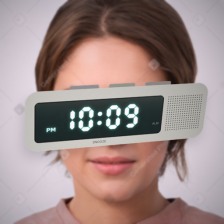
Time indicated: 10:09
